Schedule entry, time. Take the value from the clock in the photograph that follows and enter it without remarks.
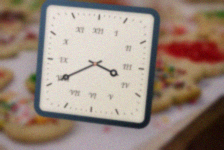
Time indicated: 3:40
